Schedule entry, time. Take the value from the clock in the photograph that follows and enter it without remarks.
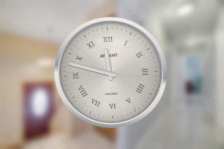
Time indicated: 11:48
